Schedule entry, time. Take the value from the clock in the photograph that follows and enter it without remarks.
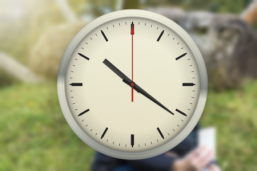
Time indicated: 10:21:00
